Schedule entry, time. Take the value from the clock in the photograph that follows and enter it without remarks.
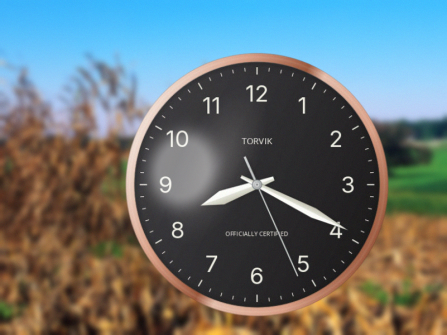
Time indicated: 8:19:26
